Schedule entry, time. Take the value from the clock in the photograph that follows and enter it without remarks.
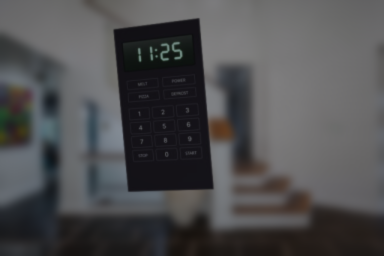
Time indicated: 11:25
